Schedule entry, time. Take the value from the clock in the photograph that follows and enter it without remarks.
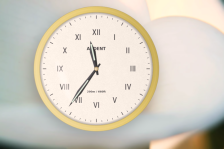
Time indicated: 11:36
